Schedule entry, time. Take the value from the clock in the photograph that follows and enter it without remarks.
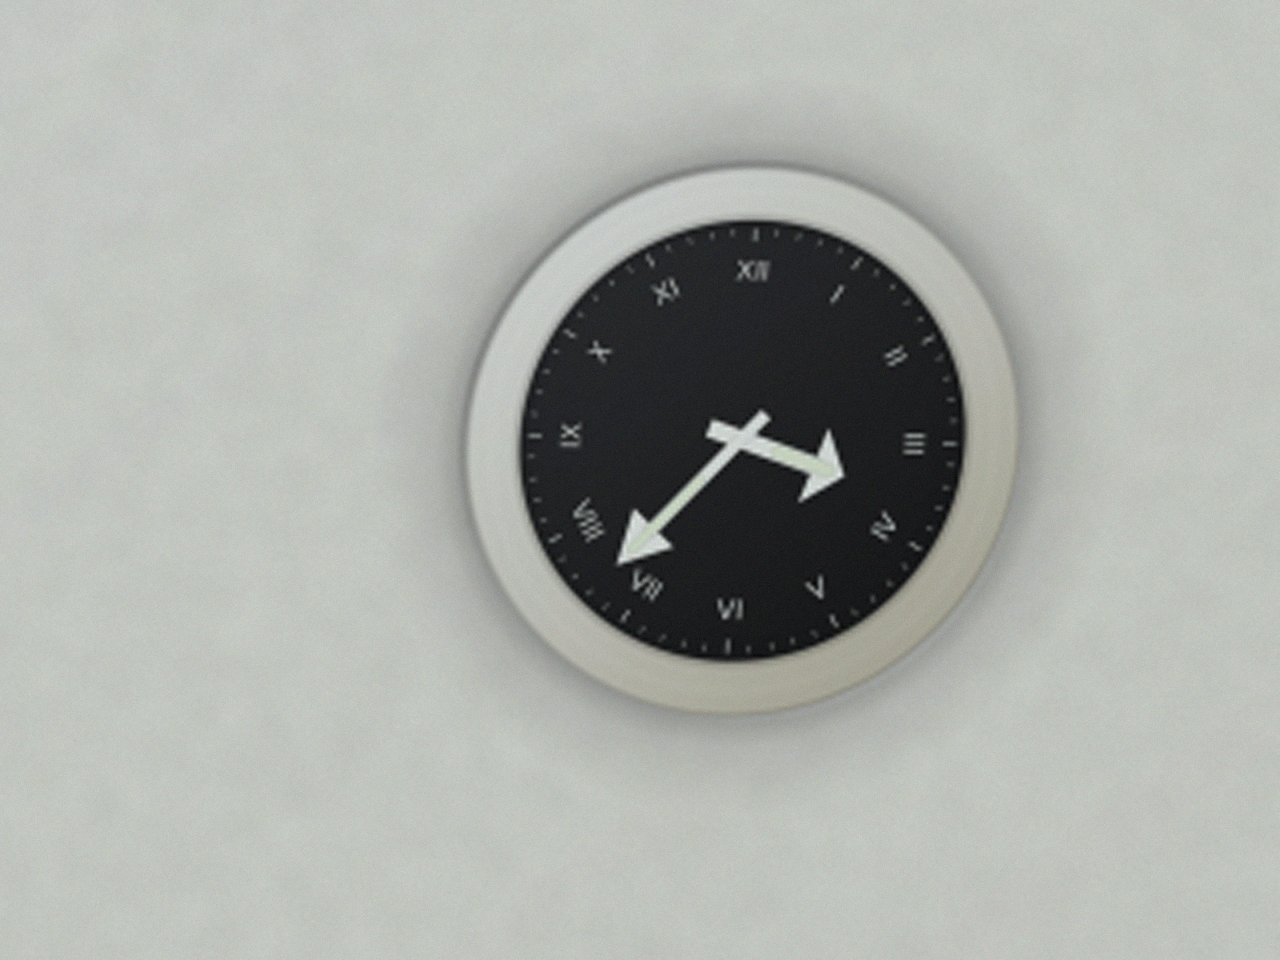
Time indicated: 3:37
